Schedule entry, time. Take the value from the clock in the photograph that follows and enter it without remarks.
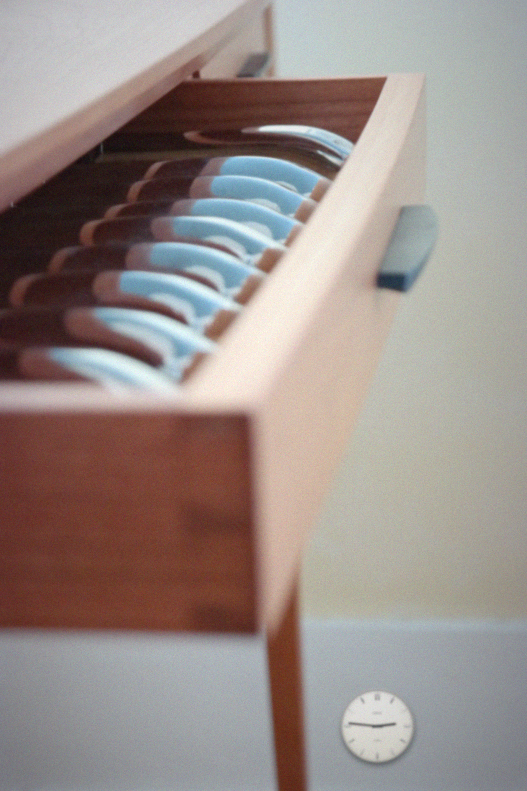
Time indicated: 2:46
